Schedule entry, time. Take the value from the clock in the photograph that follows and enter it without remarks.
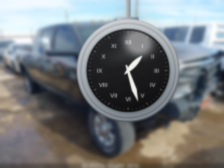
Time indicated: 1:27
